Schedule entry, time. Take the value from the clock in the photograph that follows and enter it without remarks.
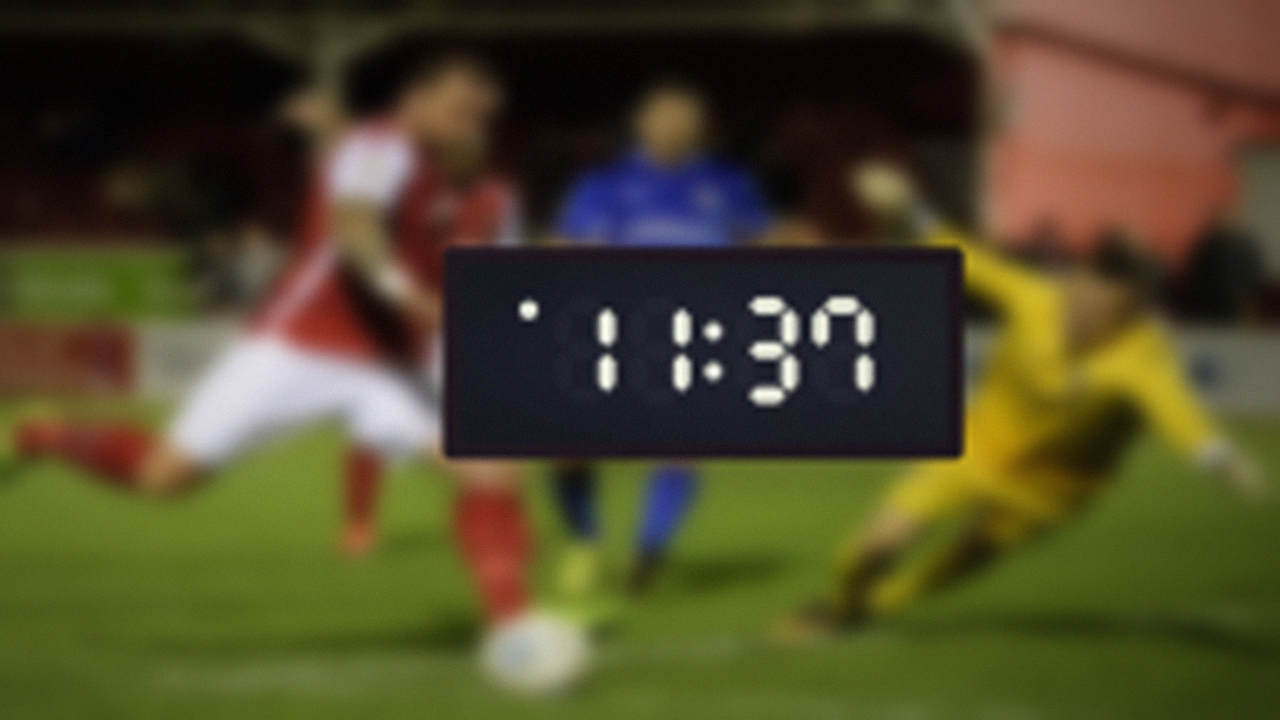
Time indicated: 11:37
